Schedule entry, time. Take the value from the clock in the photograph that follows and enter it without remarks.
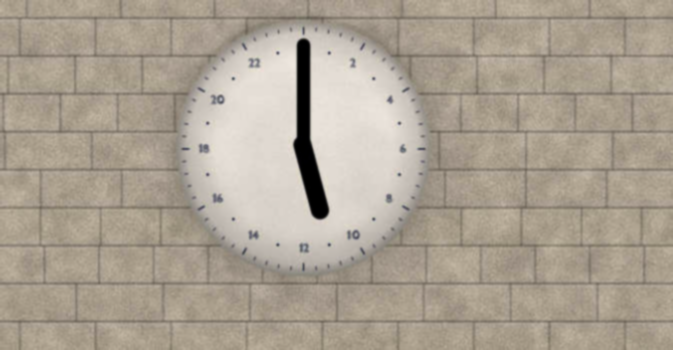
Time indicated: 11:00
